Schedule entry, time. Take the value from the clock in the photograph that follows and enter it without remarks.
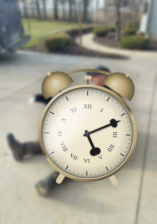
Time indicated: 5:11
